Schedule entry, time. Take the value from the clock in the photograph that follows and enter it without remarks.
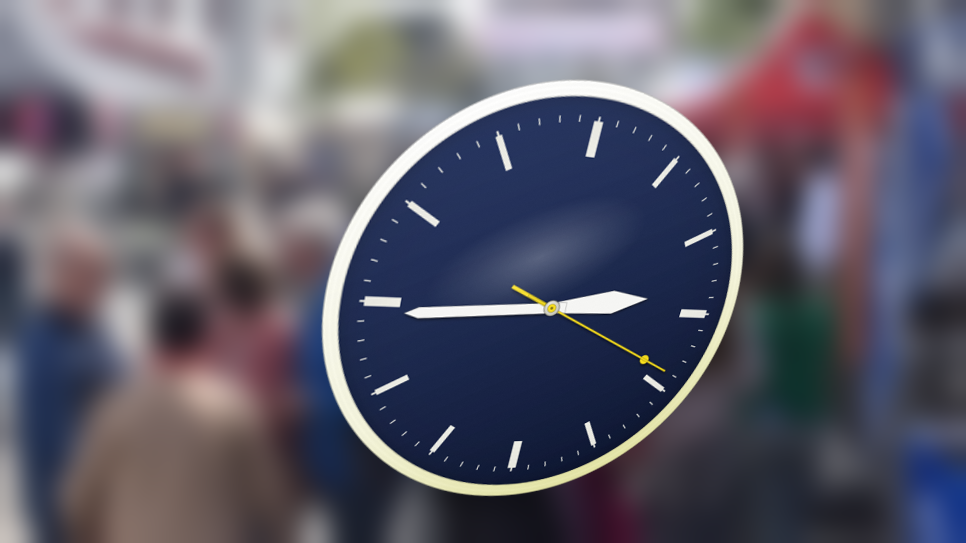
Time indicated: 2:44:19
